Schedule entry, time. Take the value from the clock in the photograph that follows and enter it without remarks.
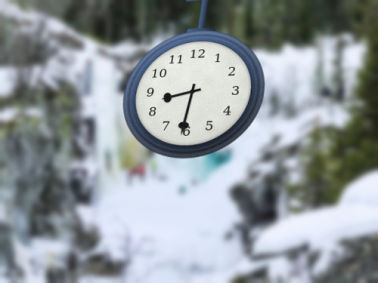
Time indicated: 8:31
